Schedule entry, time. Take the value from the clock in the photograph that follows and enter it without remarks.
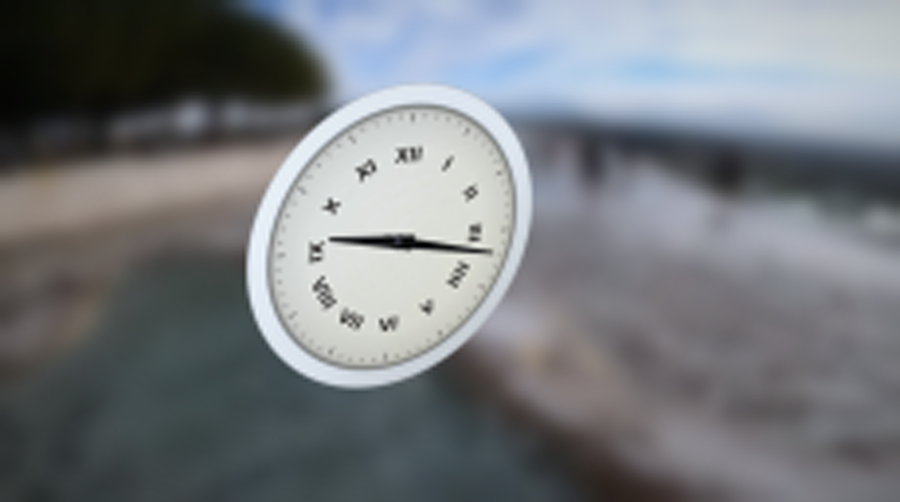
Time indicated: 9:17
